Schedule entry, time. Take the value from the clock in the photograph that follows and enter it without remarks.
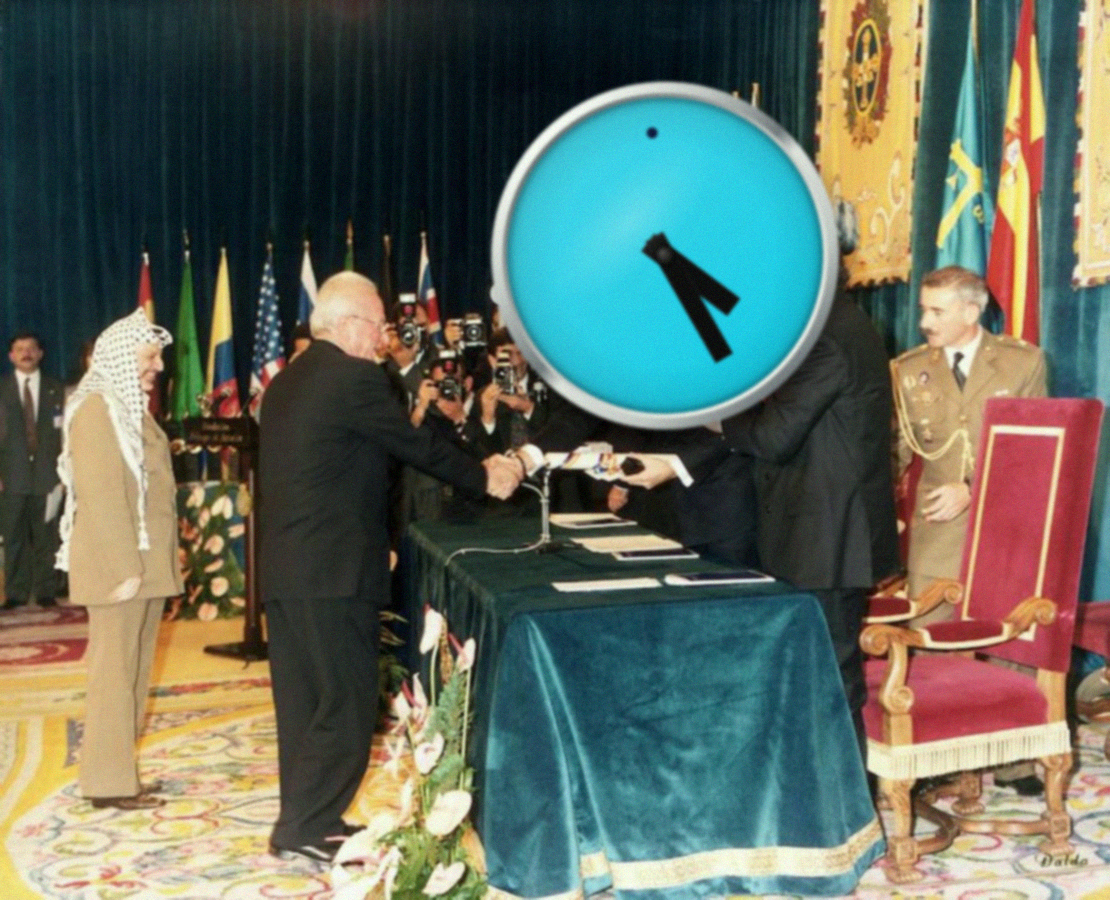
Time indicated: 4:26
